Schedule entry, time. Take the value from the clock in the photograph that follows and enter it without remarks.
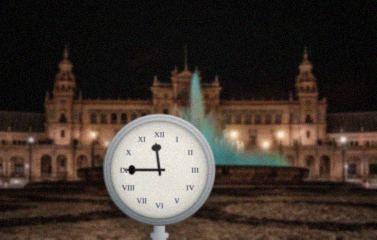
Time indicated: 11:45
